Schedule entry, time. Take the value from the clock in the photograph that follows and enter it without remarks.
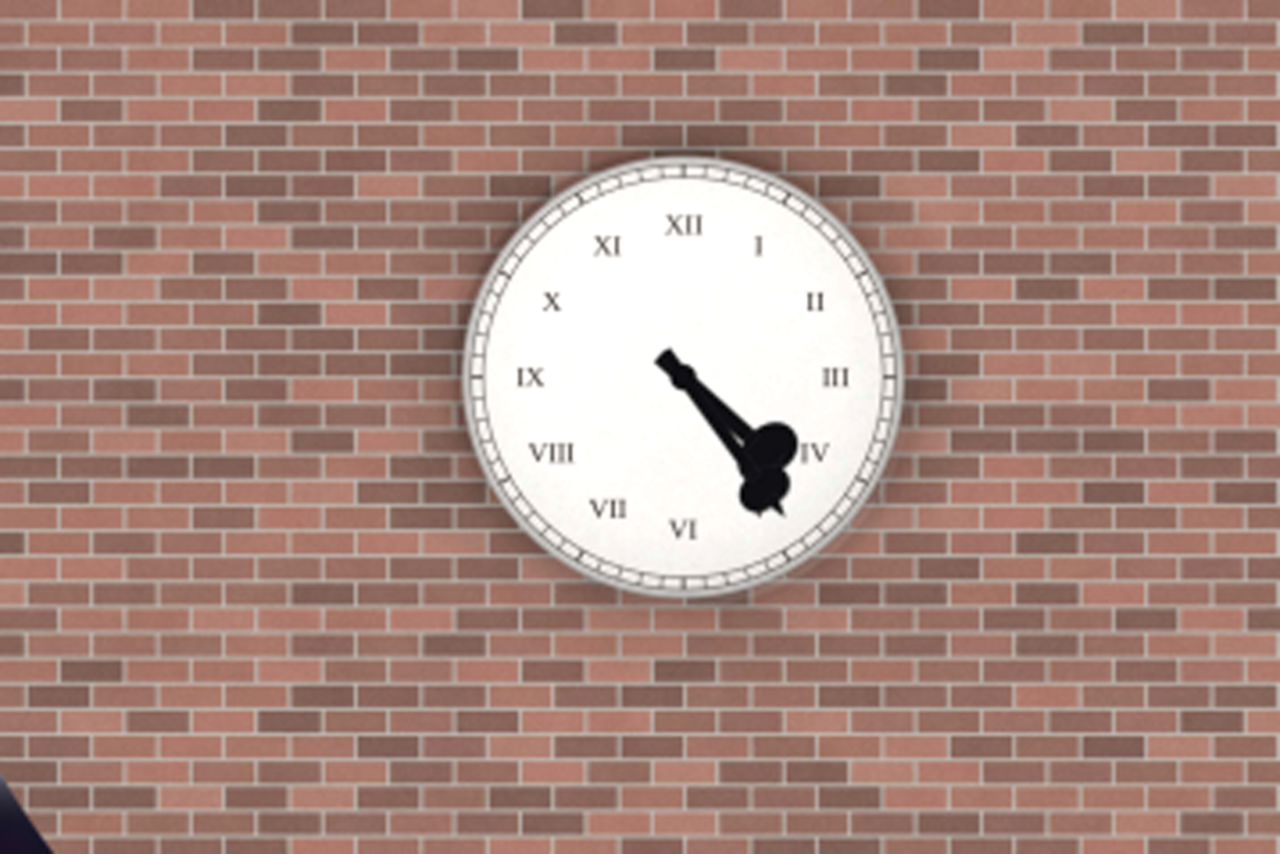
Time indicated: 4:24
